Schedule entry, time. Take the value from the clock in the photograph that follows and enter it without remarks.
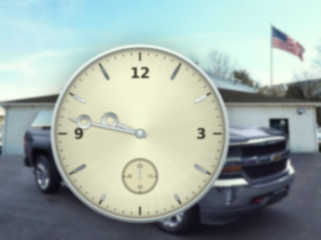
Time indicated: 9:47
